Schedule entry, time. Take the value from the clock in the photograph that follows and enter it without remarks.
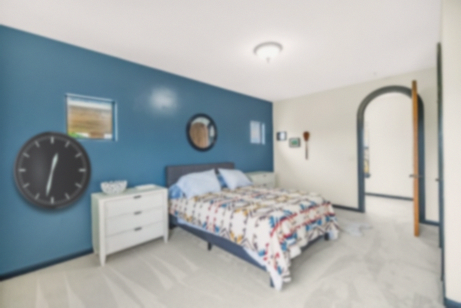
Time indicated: 12:32
